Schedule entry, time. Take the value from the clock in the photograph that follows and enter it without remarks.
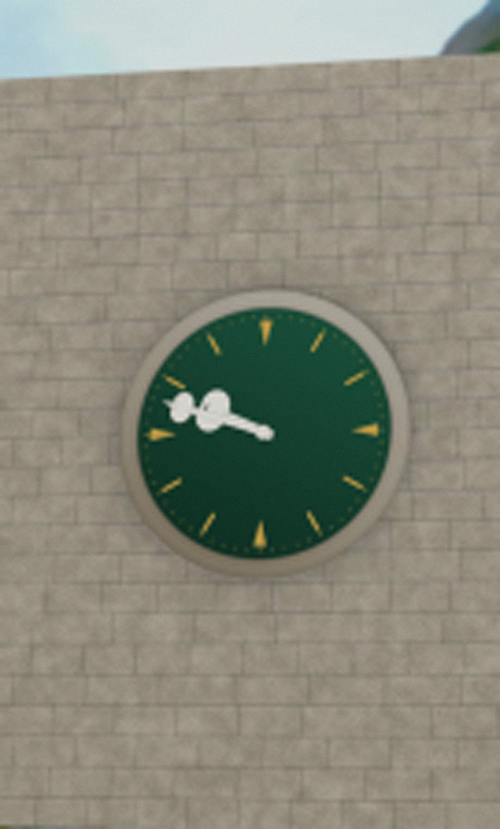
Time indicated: 9:48
